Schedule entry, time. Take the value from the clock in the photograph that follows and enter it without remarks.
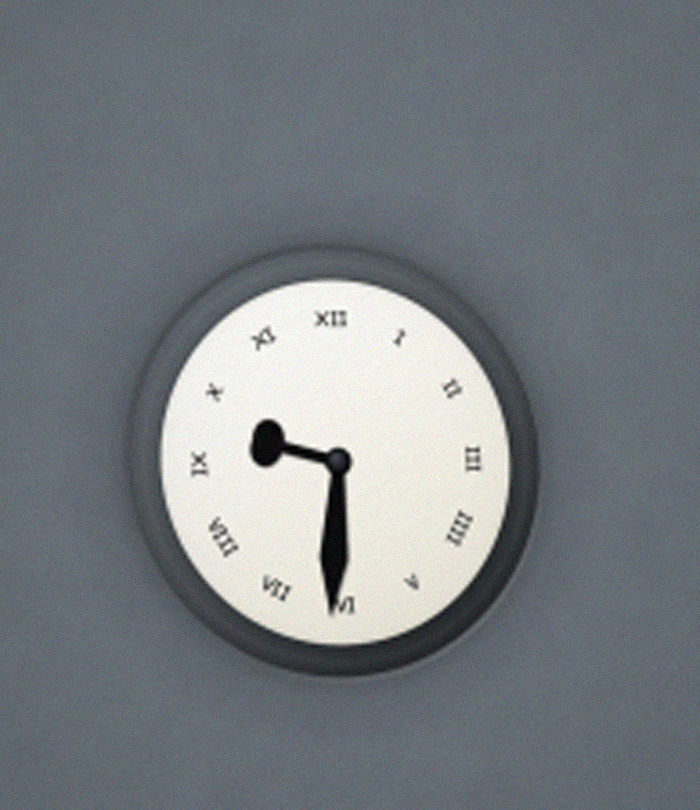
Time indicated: 9:31
